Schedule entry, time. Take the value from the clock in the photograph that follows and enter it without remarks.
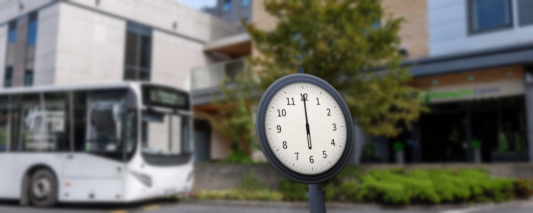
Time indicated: 6:00
